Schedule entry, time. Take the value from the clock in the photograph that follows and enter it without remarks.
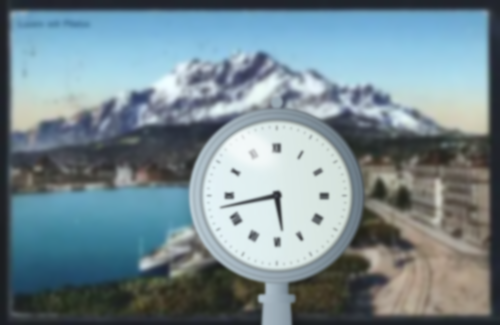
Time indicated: 5:43
